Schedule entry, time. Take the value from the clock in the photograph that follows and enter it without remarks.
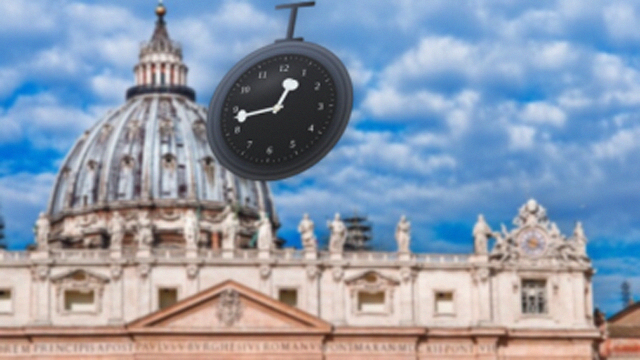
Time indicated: 12:43
